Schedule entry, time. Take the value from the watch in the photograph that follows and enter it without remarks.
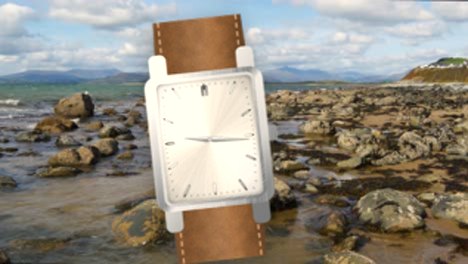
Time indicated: 9:16
